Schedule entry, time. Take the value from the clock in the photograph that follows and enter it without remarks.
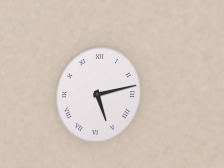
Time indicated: 5:13
